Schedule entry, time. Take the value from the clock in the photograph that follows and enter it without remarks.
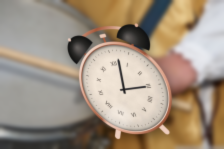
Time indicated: 3:02
